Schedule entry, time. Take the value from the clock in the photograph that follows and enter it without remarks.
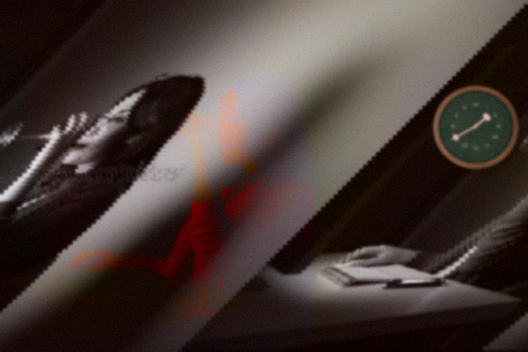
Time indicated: 1:40
